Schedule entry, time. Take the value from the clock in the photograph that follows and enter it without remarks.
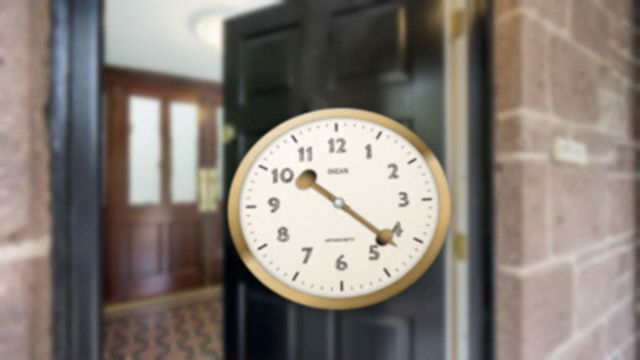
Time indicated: 10:22
